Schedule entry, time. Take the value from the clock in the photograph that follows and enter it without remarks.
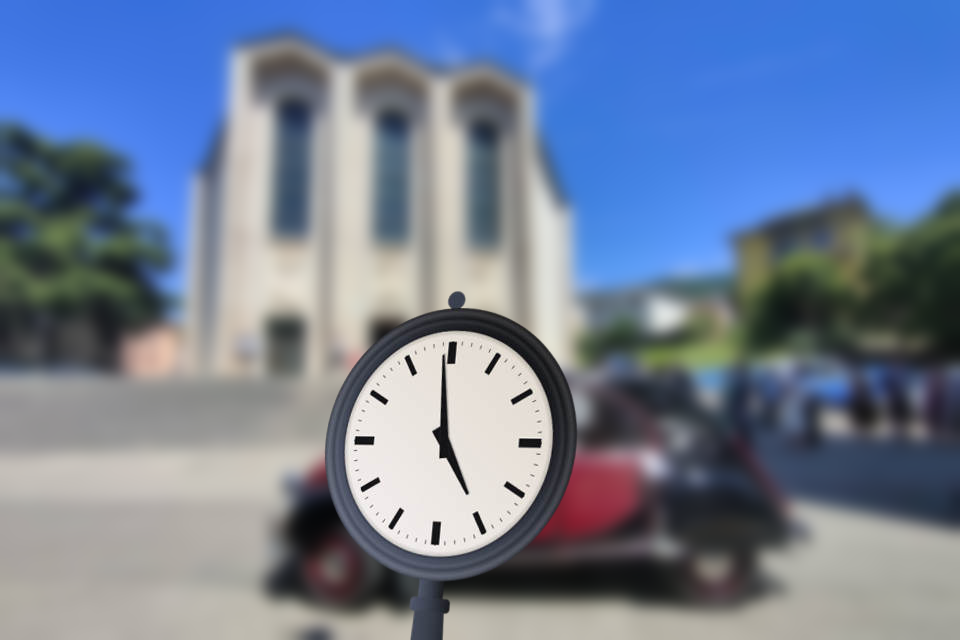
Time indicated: 4:59
